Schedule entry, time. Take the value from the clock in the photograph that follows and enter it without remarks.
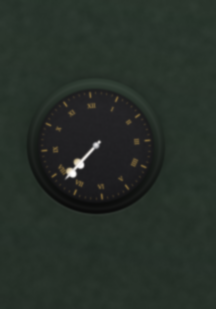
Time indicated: 7:38
